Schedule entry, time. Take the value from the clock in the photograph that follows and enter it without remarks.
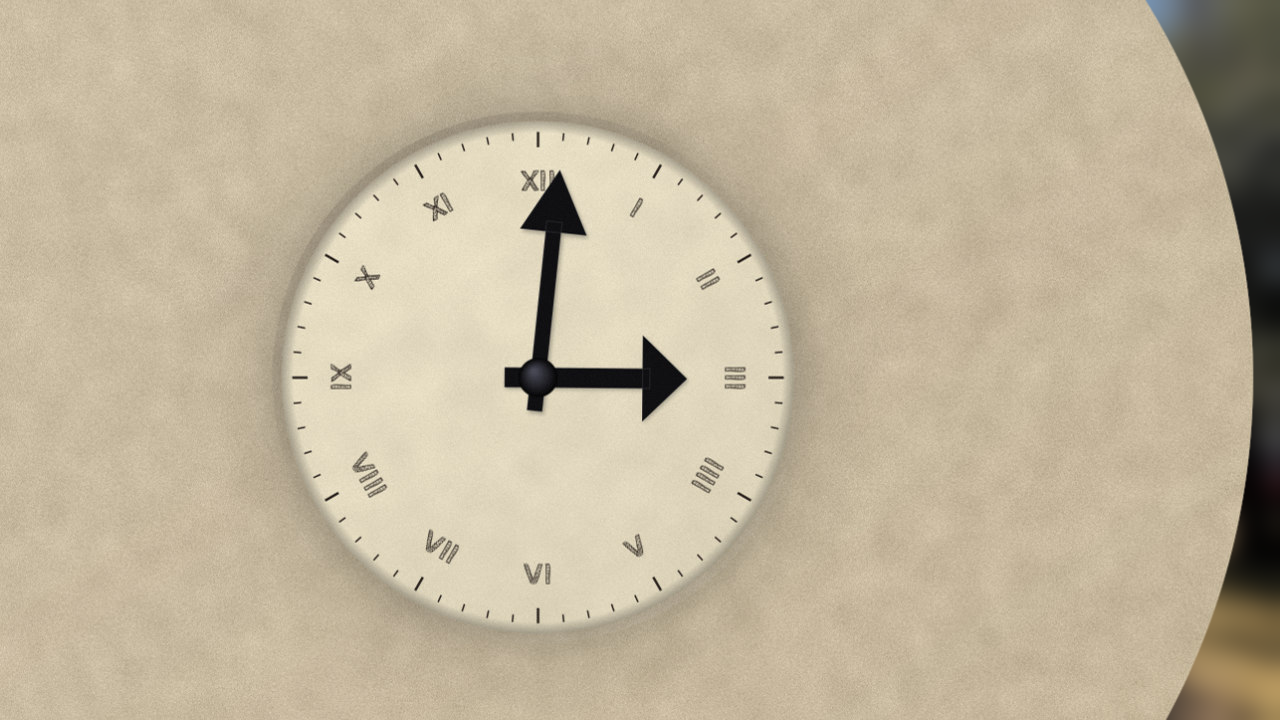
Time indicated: 3:01
